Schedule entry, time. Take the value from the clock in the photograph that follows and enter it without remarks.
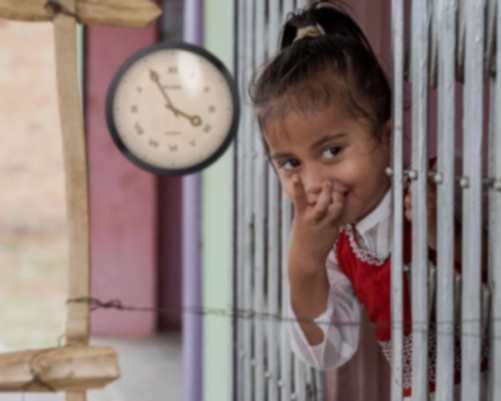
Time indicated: 3:55
